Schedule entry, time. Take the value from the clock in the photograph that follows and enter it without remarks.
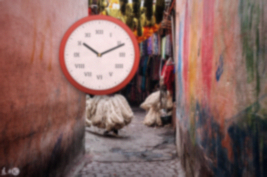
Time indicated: 10:11
